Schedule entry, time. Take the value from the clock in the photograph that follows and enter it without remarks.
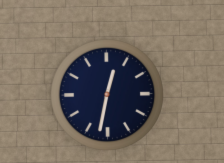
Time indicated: 12:32
